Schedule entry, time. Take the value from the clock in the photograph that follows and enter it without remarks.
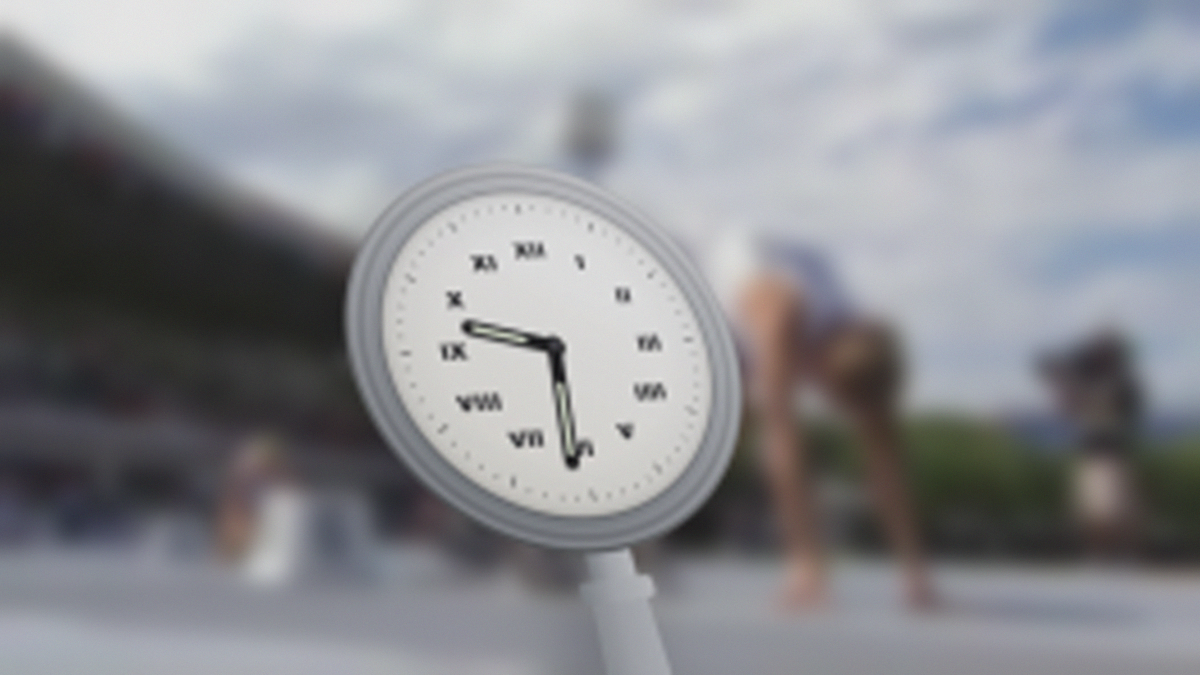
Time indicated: 9:31
